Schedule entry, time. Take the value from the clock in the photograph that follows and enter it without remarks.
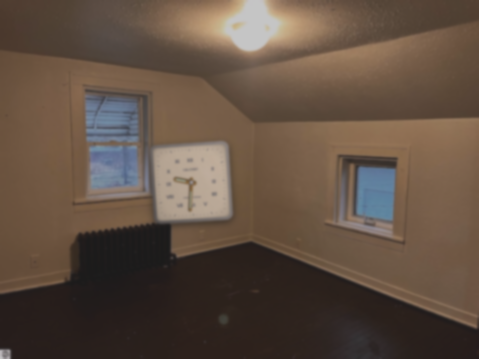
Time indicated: 9:31
